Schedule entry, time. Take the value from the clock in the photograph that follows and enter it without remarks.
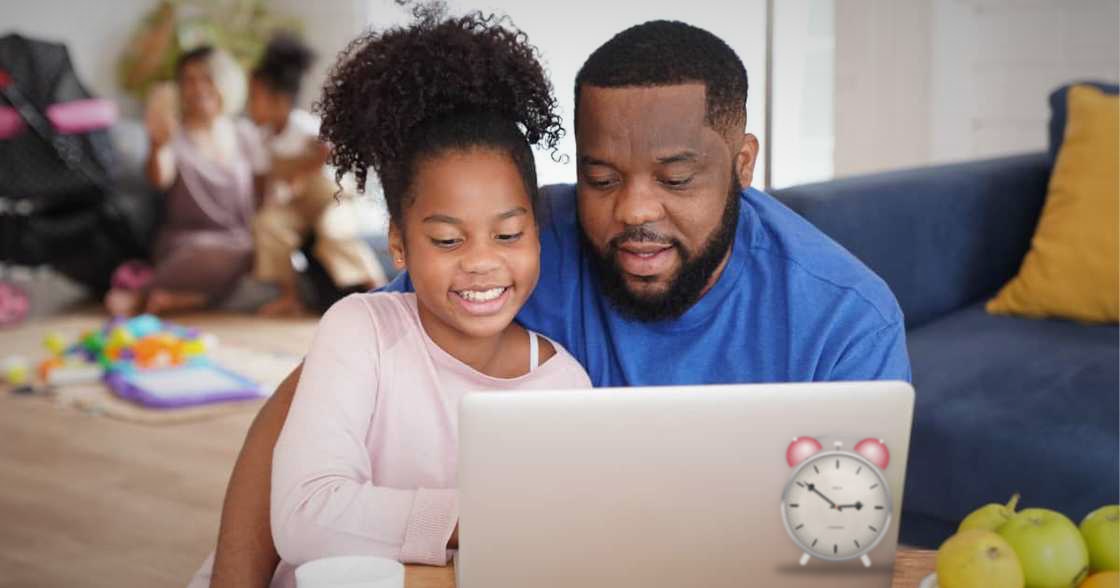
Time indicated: 2:51
